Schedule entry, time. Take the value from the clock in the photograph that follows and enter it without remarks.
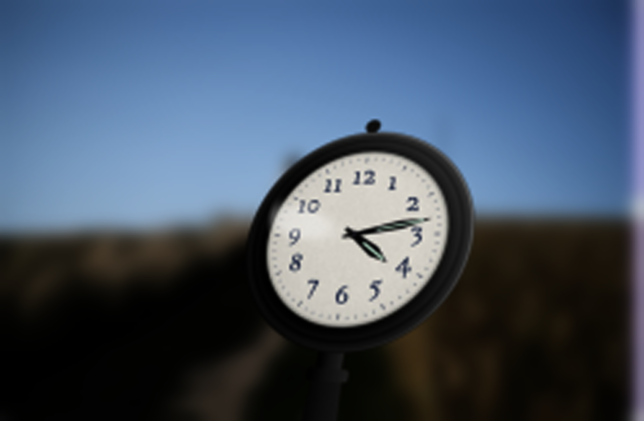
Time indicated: 4:13
